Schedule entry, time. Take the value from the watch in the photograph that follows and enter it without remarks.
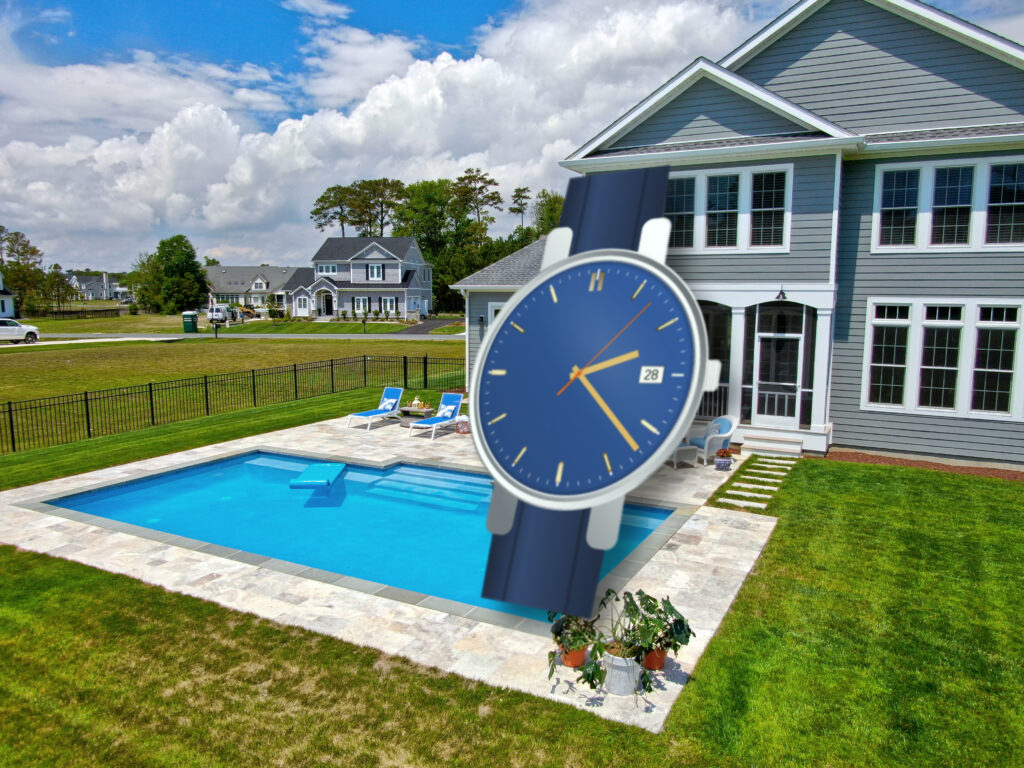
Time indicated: 2:22:07
